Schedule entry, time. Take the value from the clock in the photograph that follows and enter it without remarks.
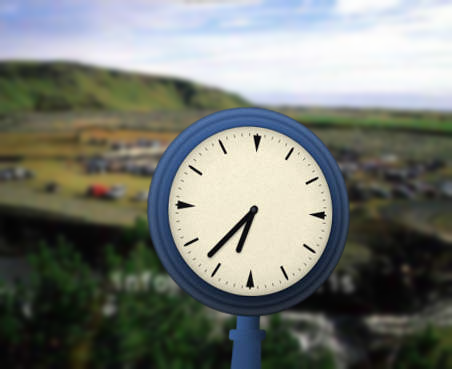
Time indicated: 6:37
